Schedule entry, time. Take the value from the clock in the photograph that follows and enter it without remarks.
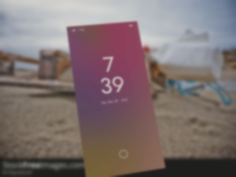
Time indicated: 7:39
